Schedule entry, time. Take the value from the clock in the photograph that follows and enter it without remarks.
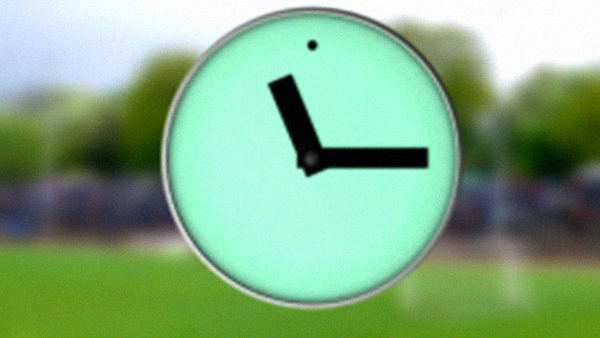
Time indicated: 11:15
